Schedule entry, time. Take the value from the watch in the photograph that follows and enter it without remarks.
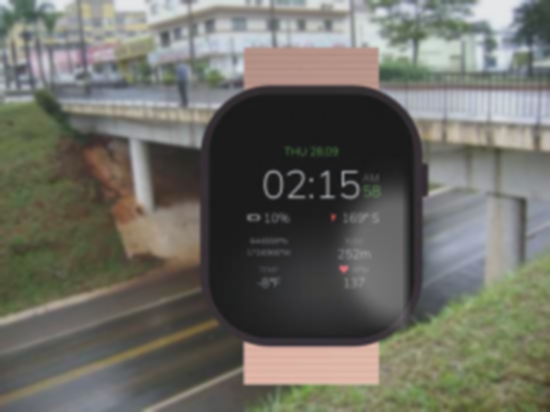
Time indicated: 2:15
